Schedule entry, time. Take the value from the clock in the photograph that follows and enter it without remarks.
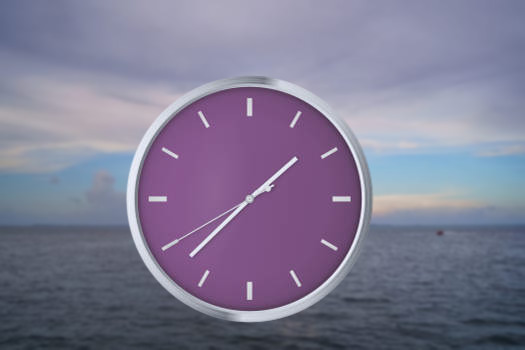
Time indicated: 1:37:40
